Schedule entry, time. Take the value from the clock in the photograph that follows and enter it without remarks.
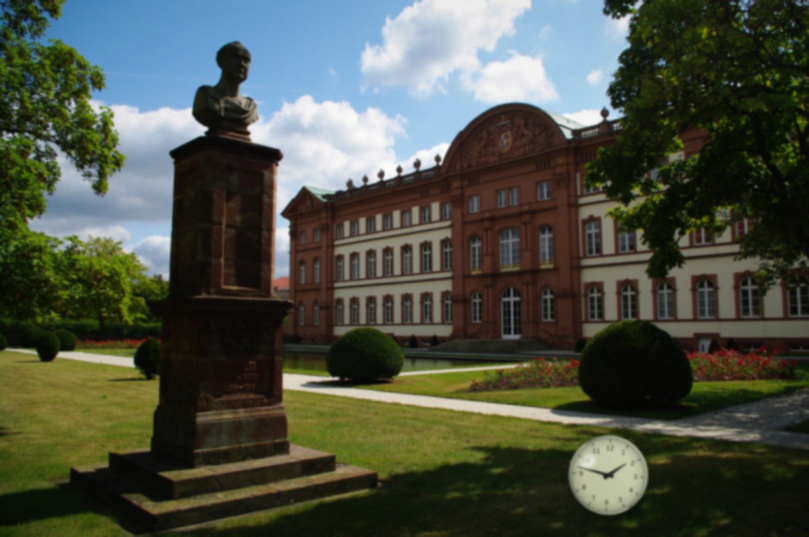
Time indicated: 1:47
